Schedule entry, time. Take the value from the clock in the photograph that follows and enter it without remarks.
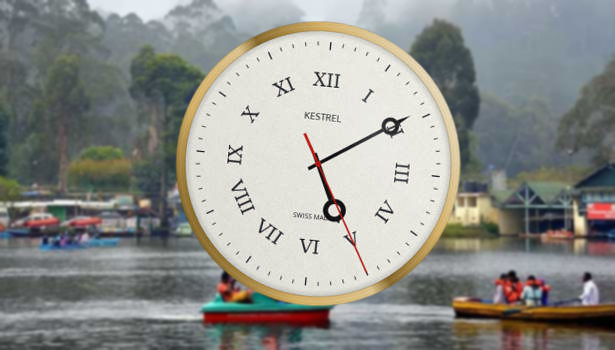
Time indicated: 5:09:25
